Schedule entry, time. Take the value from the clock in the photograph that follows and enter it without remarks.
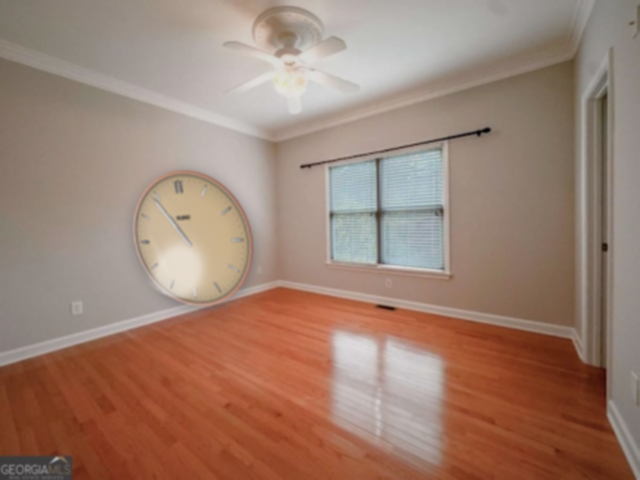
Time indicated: 10:54
